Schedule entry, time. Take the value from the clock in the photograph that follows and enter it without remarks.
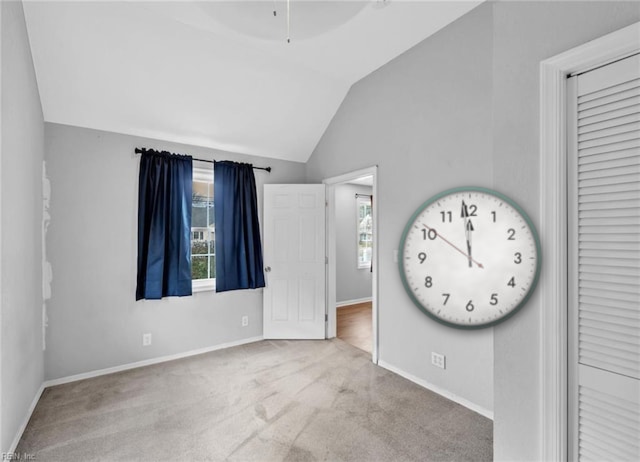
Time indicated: 11:58:51
